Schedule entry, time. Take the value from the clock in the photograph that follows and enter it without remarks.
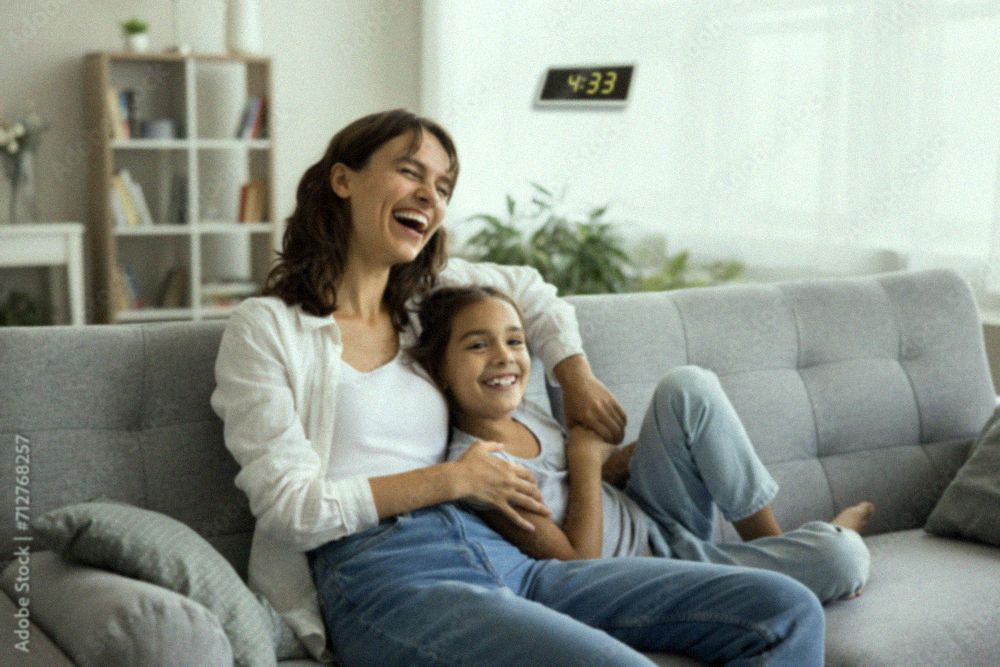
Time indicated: 4:33
